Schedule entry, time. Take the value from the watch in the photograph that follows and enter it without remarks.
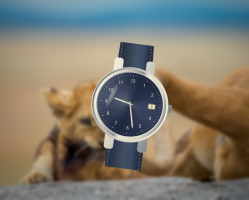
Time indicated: 9:28
